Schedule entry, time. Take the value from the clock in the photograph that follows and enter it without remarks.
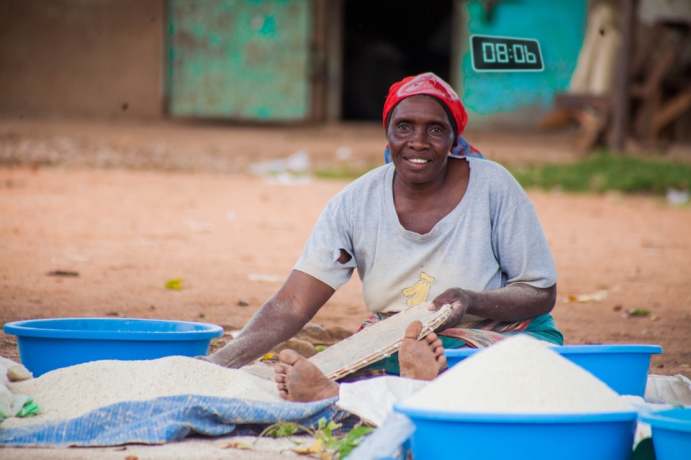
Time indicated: 8:06
